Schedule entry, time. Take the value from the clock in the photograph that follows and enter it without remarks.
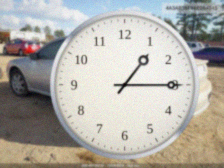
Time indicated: 1:15
